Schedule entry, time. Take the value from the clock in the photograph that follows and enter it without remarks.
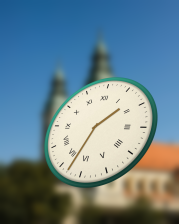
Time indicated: 1:33
